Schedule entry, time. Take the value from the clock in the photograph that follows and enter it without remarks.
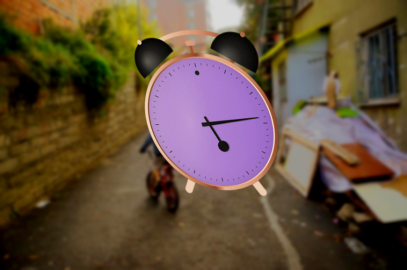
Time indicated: 5:14
